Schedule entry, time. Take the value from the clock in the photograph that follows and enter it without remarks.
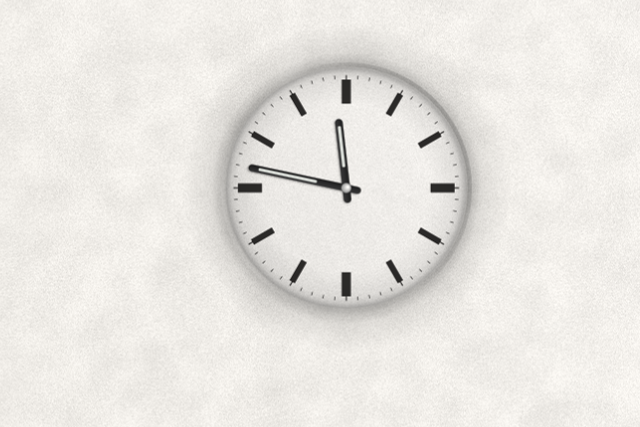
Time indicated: 11:47
